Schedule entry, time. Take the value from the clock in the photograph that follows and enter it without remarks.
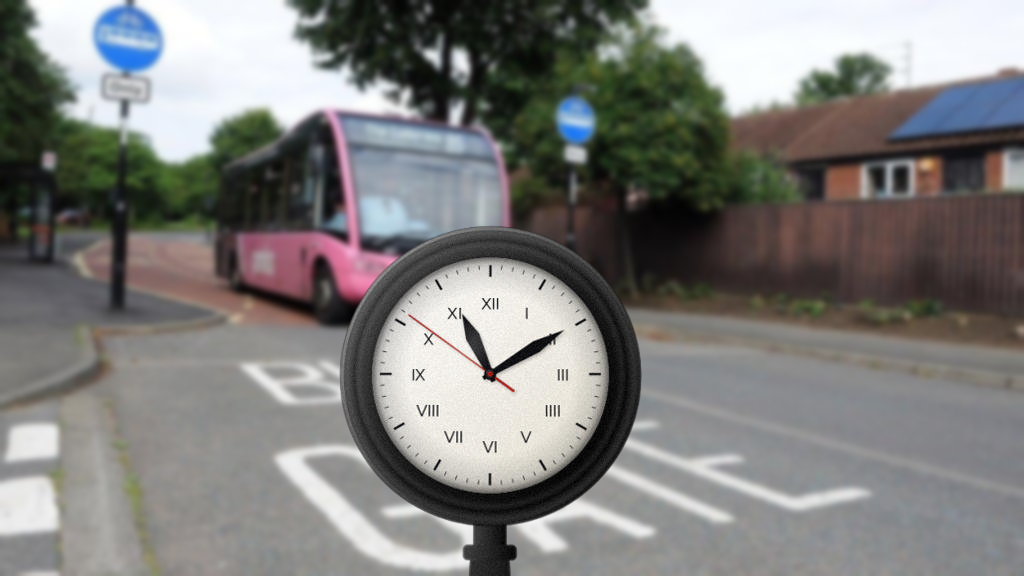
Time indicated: 11:09:51
